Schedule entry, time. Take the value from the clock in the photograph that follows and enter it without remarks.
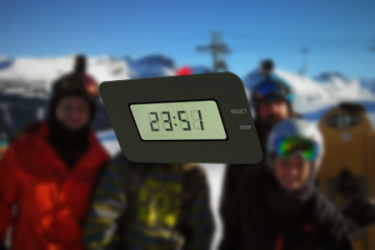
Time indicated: 23:51
